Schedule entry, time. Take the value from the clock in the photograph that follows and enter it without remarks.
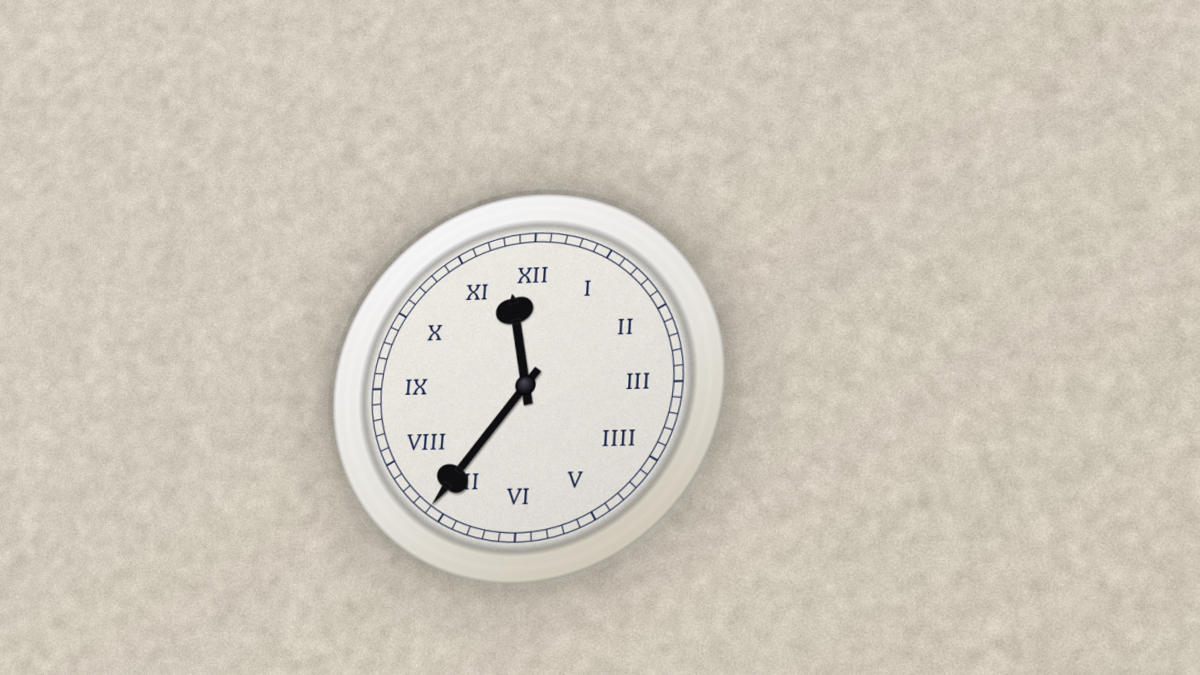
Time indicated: 11:36
